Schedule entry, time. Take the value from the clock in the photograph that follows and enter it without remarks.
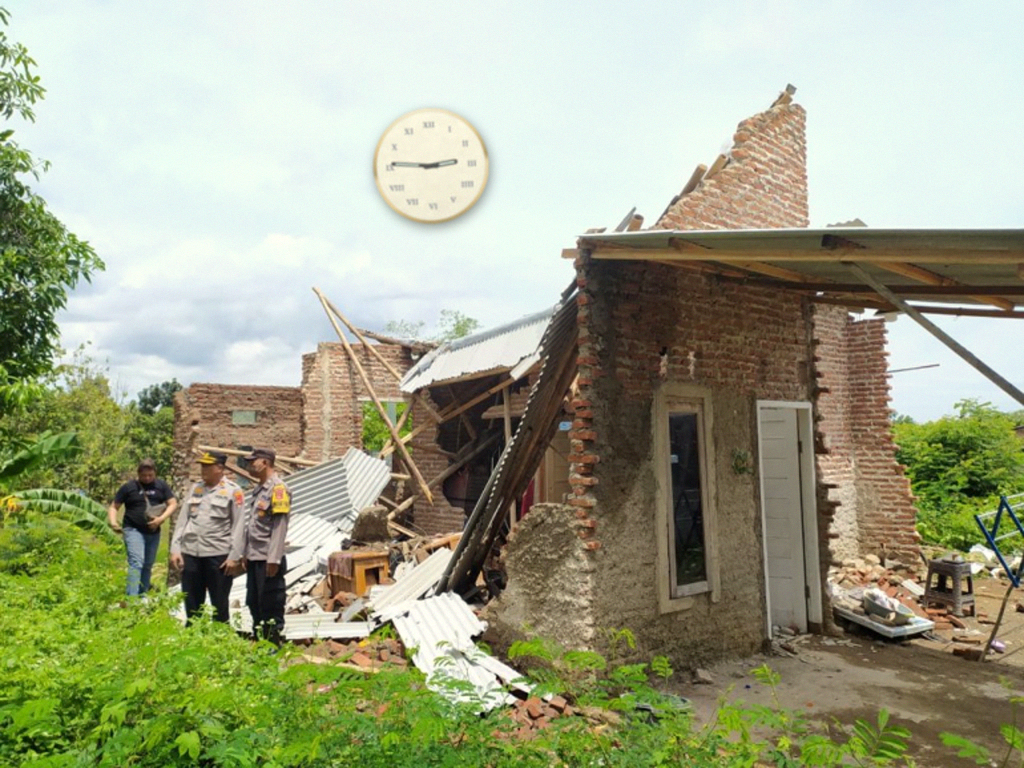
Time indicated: 2:46
